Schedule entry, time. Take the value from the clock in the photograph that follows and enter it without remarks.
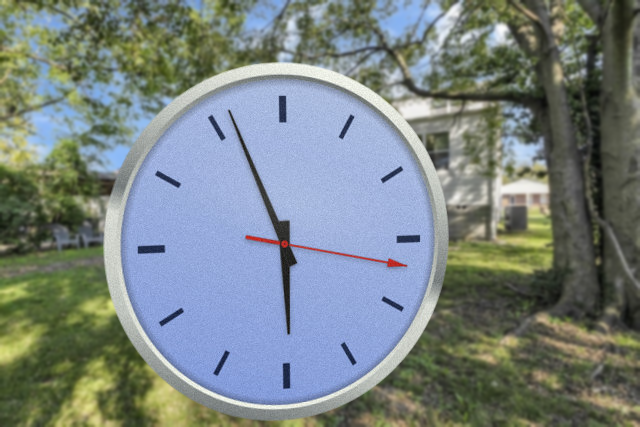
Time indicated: 5:56:17
